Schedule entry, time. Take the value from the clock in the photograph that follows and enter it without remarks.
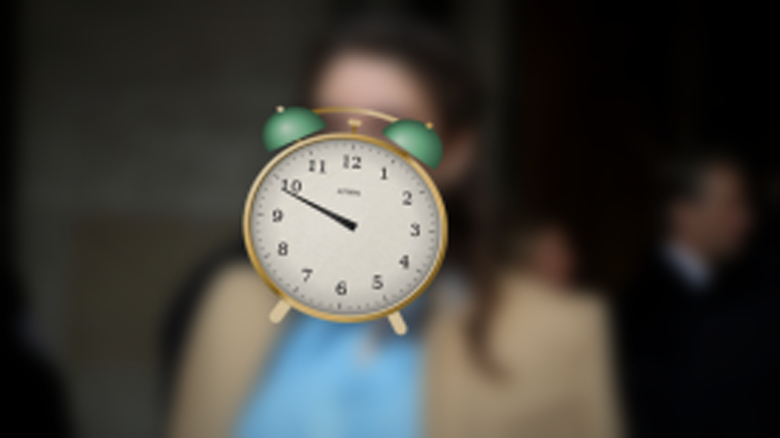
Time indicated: 9:49
